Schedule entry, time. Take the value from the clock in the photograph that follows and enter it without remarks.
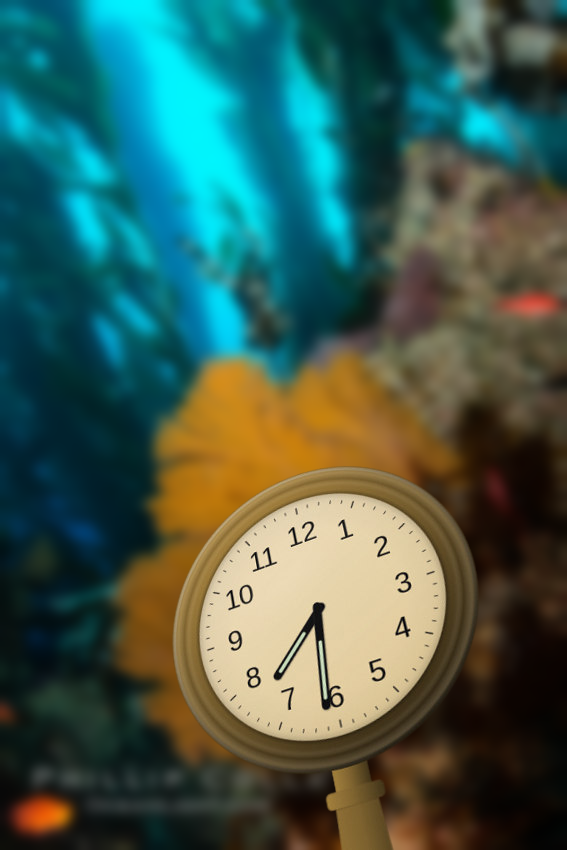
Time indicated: 7:31
